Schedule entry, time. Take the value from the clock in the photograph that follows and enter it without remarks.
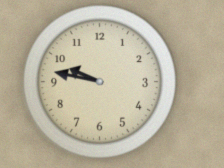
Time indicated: 9:47
